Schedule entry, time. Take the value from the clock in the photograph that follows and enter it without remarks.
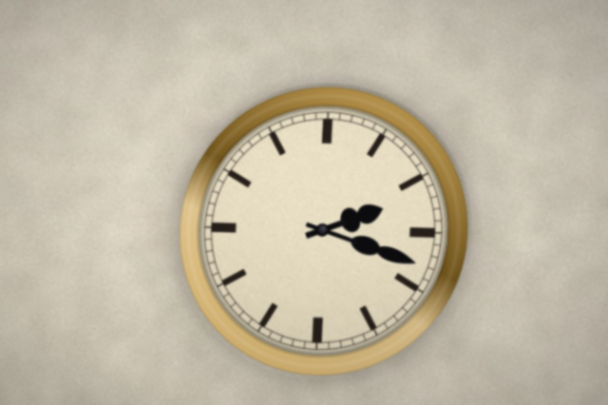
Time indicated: 2:18
